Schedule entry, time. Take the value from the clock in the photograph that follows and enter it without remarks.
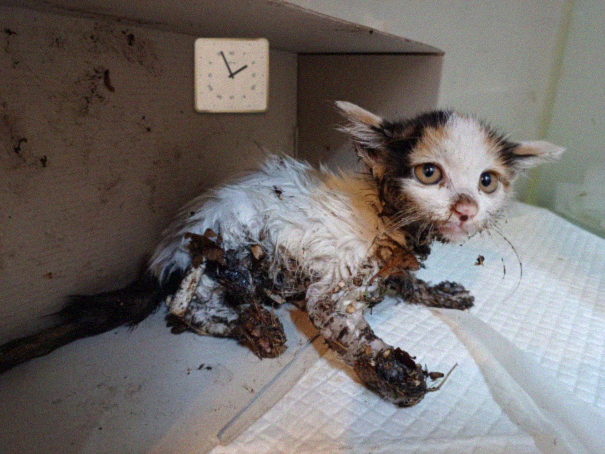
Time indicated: 1:56
